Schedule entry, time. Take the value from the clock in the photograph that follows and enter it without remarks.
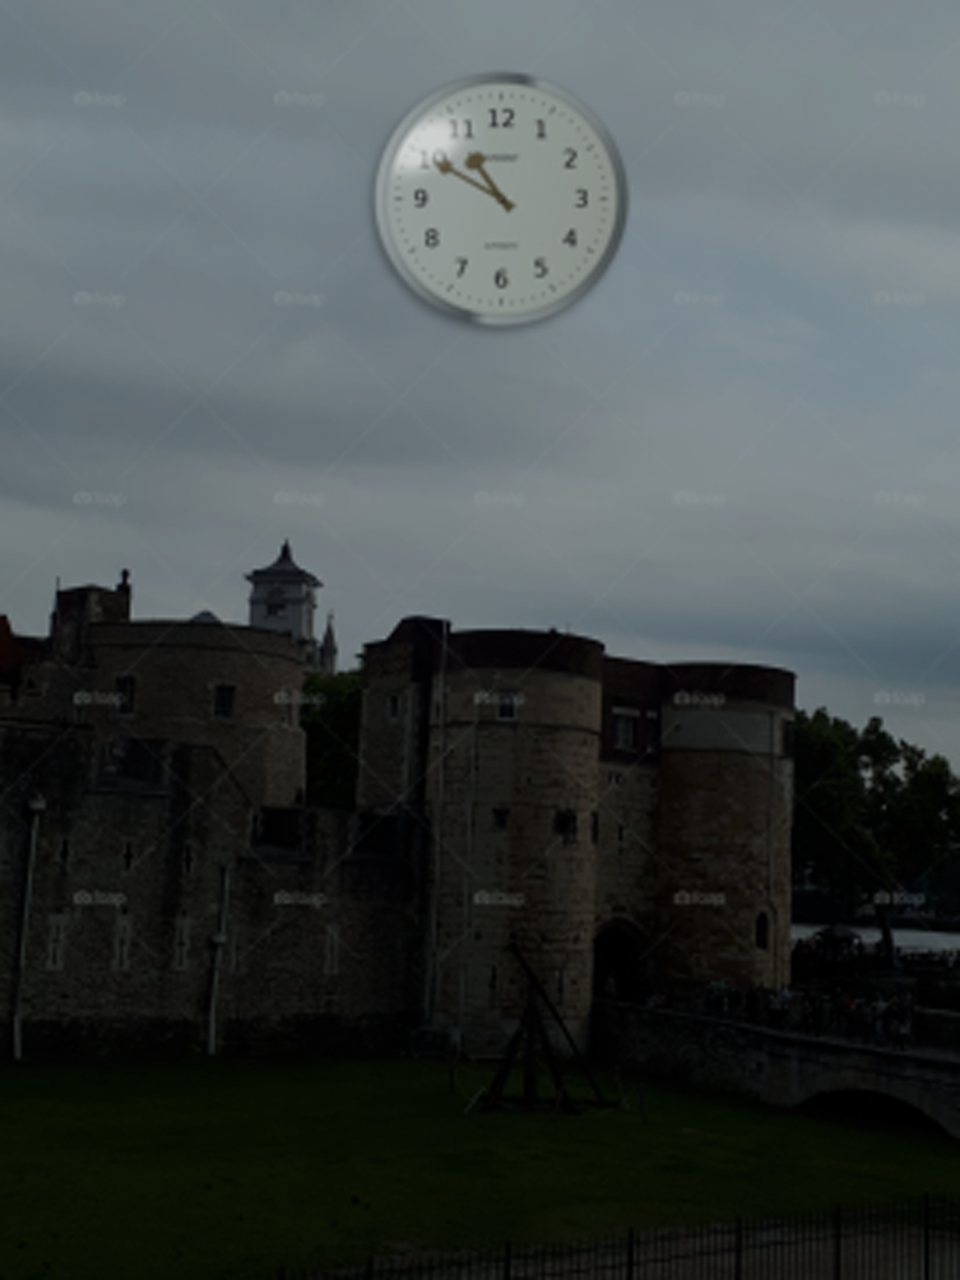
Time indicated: 10:50
